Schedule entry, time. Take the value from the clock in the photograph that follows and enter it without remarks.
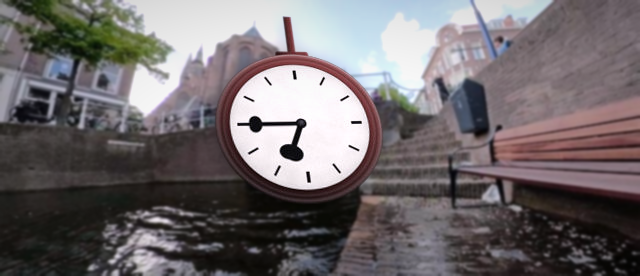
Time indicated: 6:45
